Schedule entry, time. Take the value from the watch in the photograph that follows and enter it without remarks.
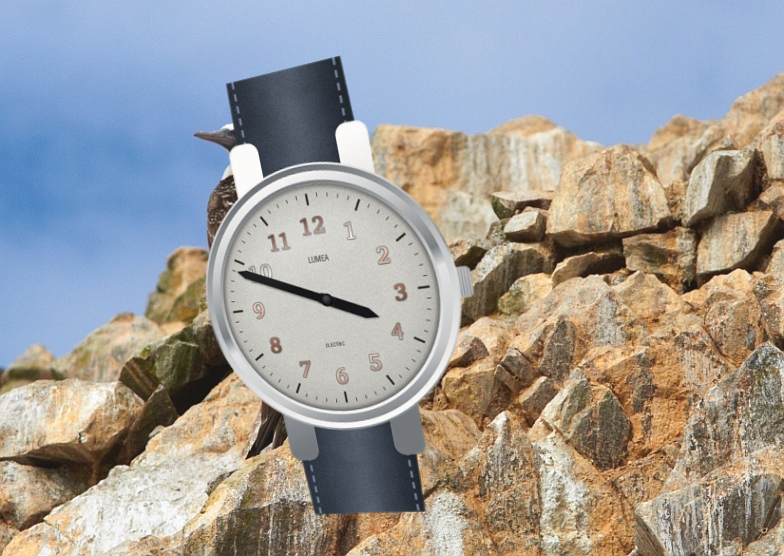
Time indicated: 3:49
